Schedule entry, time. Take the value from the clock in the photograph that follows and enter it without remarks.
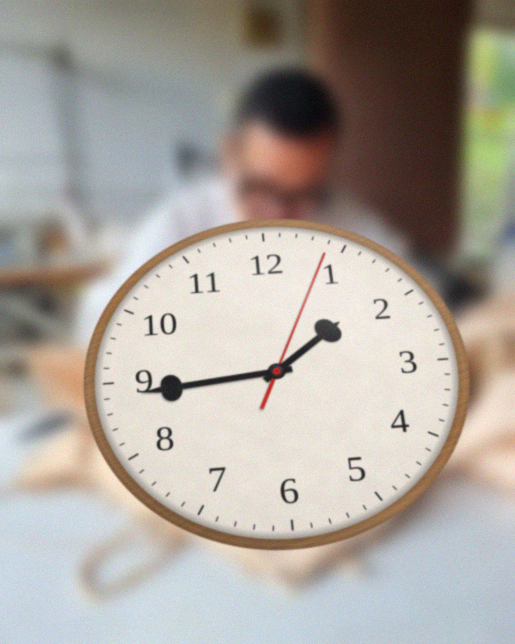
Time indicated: 1:44:04
